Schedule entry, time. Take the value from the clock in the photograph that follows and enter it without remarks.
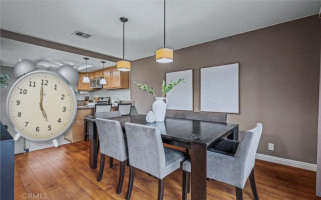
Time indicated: 4:59
